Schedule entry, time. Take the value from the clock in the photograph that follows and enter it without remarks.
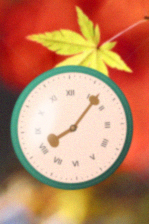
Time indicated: 8:07
